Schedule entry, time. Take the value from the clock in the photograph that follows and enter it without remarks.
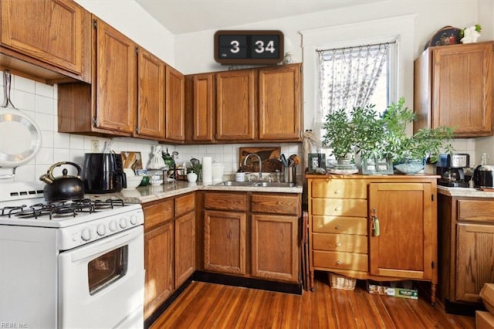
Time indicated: 3:34
